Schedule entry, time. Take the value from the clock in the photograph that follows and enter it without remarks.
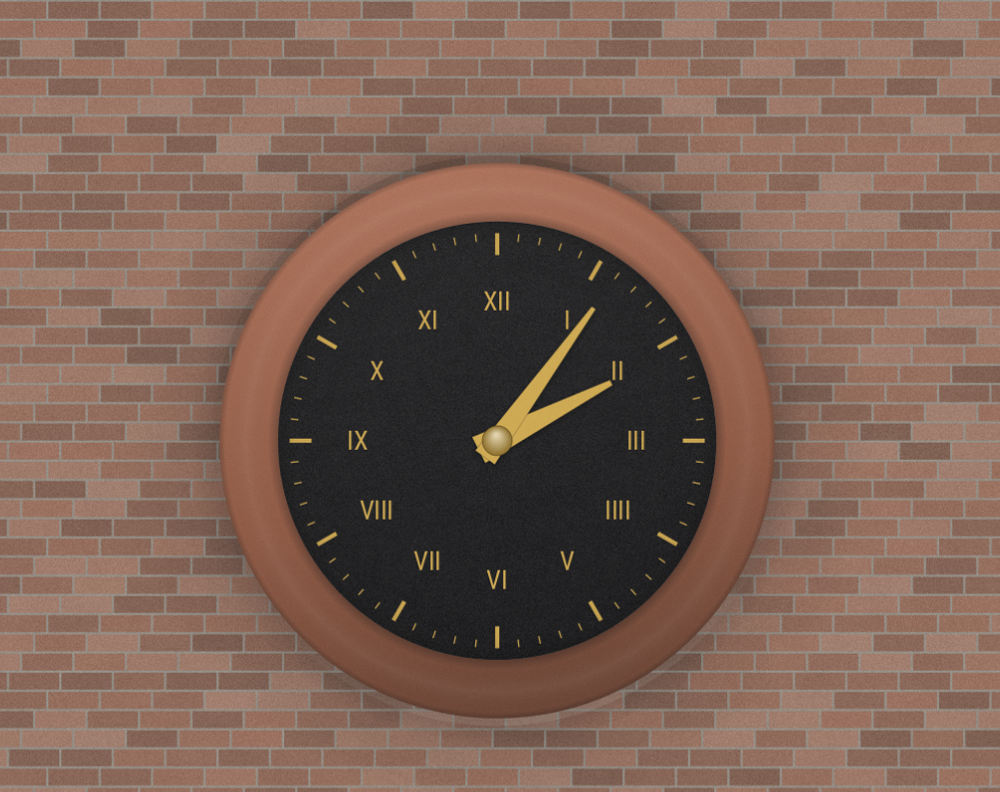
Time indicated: 2:06
